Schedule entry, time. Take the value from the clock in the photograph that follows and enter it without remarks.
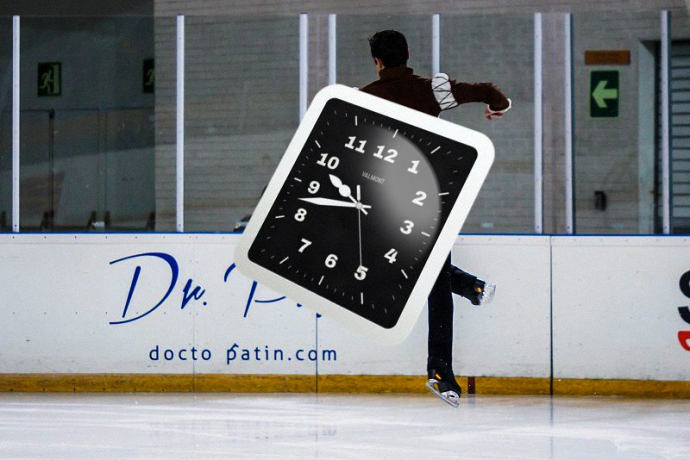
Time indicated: 9:42:25
